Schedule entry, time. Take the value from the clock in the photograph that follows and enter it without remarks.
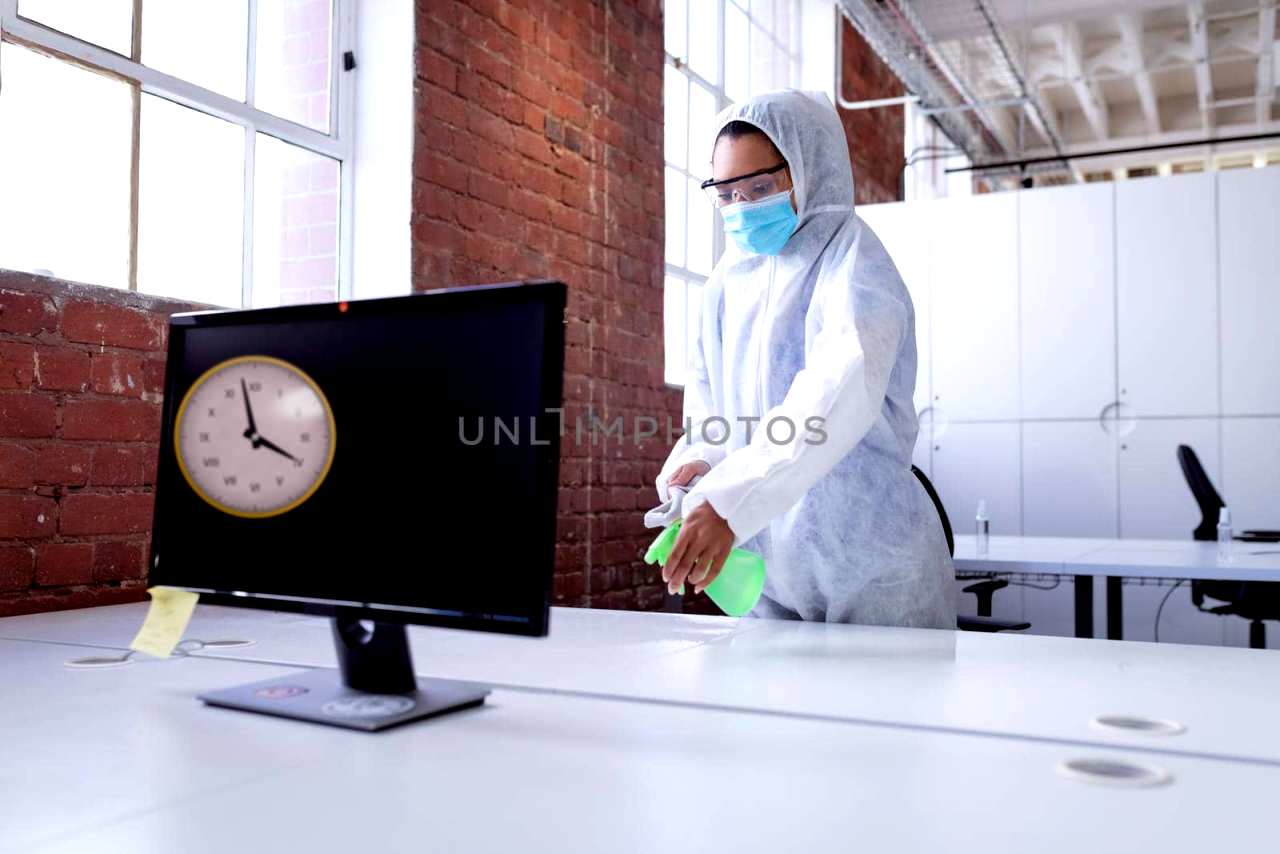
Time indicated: 3:58
